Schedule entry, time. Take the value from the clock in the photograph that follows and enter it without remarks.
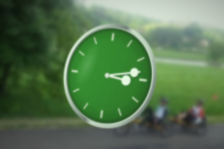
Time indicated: 3:13
